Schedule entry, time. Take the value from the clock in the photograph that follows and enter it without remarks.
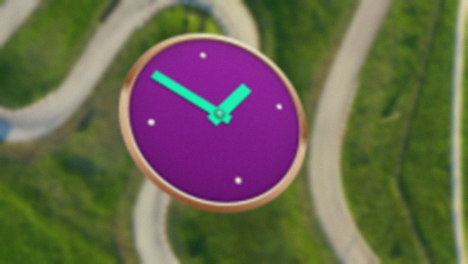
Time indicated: 1:52
